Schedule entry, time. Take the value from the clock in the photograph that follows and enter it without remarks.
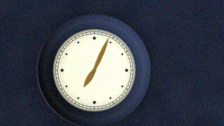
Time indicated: 7:04
